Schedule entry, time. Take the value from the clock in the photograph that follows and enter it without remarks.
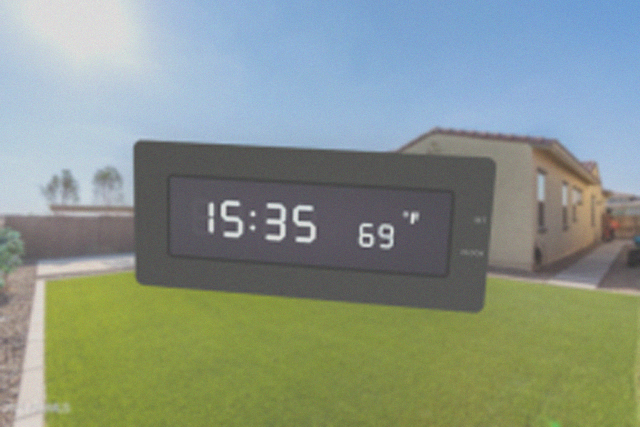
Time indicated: 15:35
